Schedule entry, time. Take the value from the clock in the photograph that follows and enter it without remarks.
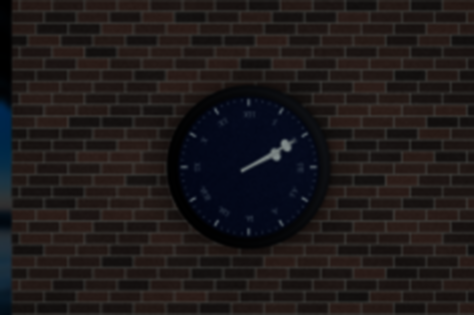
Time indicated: 2:10
